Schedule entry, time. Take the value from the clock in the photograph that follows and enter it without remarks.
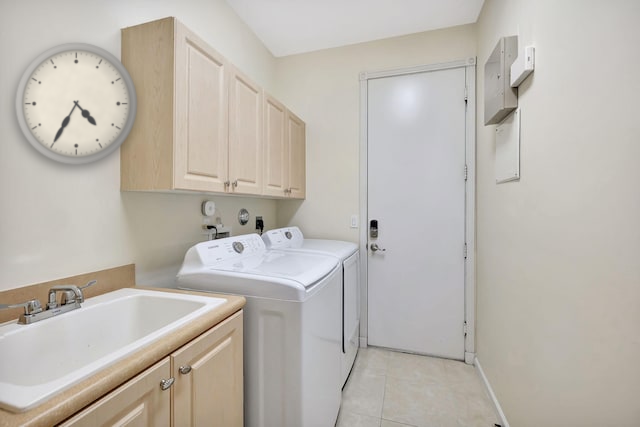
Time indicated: 4:35
